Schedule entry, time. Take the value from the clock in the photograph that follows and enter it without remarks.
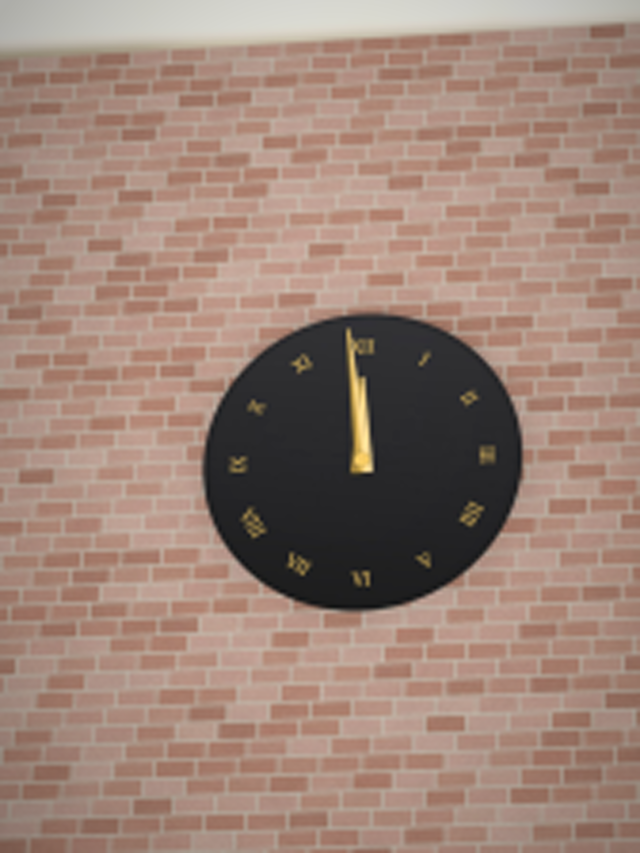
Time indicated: 11:59
